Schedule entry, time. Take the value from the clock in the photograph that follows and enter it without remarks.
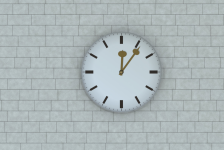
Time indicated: 12:06
